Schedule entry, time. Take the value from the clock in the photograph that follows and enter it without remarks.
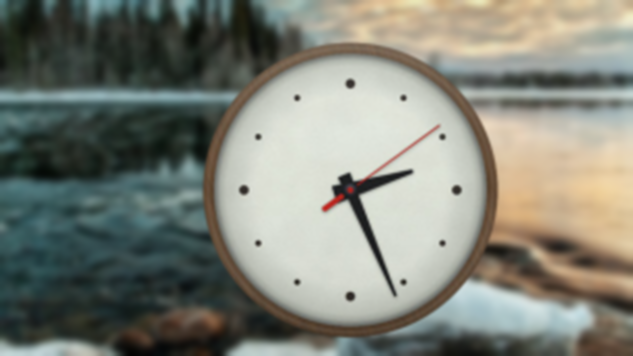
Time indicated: 2:26:09
